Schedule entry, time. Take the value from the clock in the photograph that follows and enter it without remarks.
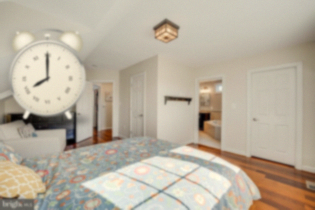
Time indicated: 8:00
